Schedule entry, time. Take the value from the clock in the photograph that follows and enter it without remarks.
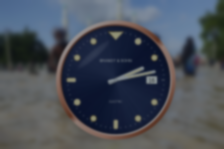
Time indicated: 2:13
